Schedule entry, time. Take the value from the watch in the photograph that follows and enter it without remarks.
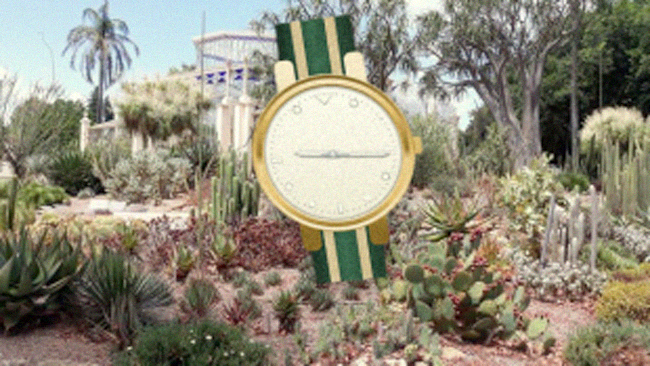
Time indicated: 9:16
